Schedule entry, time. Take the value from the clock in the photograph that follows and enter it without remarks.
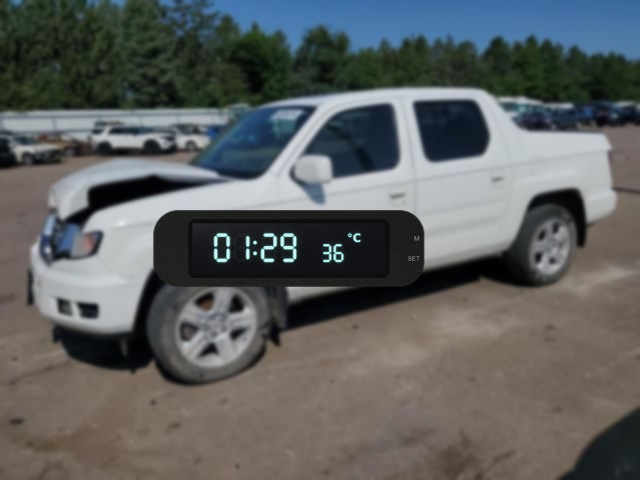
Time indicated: 1:29
